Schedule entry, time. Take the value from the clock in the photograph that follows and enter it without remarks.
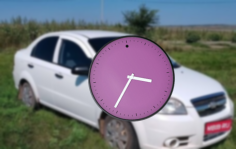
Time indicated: 3:36
